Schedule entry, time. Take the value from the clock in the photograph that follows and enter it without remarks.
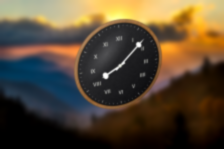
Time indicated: 8:08
